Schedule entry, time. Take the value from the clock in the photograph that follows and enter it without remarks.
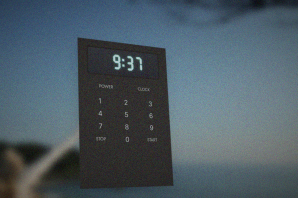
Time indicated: 9:37
